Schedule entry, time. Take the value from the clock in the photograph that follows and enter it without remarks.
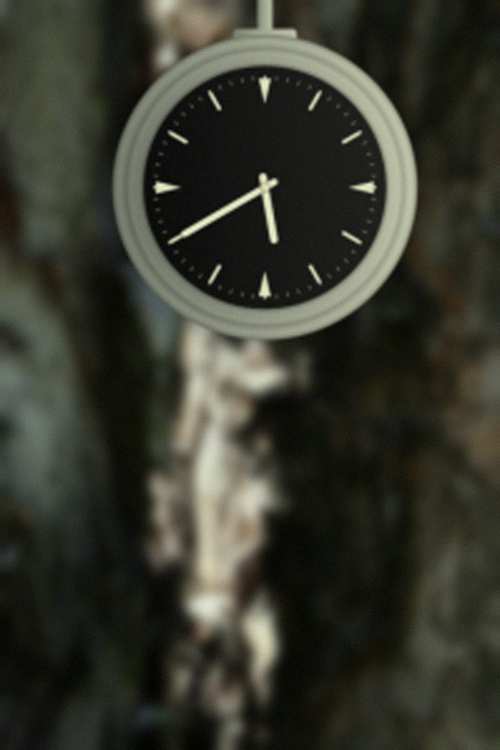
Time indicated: 5:40
